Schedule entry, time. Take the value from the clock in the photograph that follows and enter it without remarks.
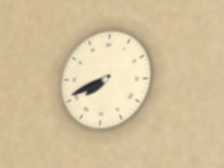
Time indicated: 7:41
